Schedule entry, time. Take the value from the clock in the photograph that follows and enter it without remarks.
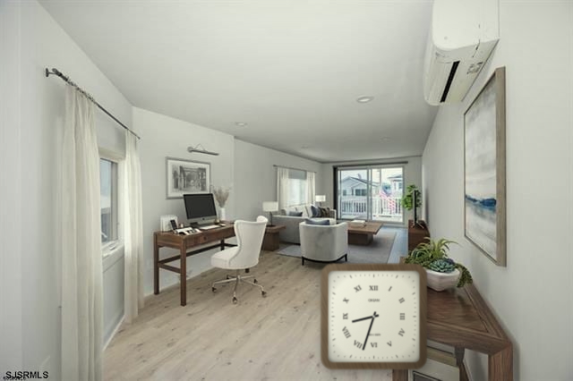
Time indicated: 8:33
